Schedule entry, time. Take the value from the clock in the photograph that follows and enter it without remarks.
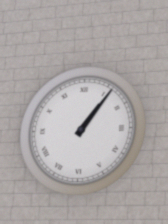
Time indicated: 1:06
